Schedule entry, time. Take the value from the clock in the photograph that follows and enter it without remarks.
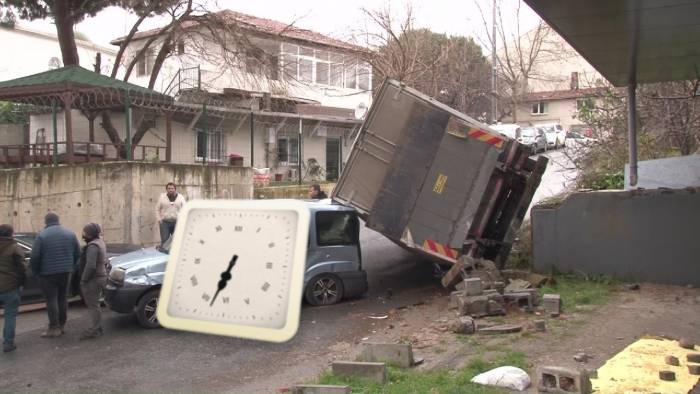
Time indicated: 6:33
